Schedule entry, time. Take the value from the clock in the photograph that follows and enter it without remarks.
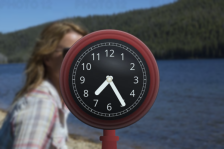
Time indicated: 7:25
